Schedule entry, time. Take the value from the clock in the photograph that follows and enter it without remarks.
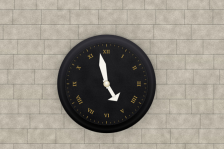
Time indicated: 4:58
